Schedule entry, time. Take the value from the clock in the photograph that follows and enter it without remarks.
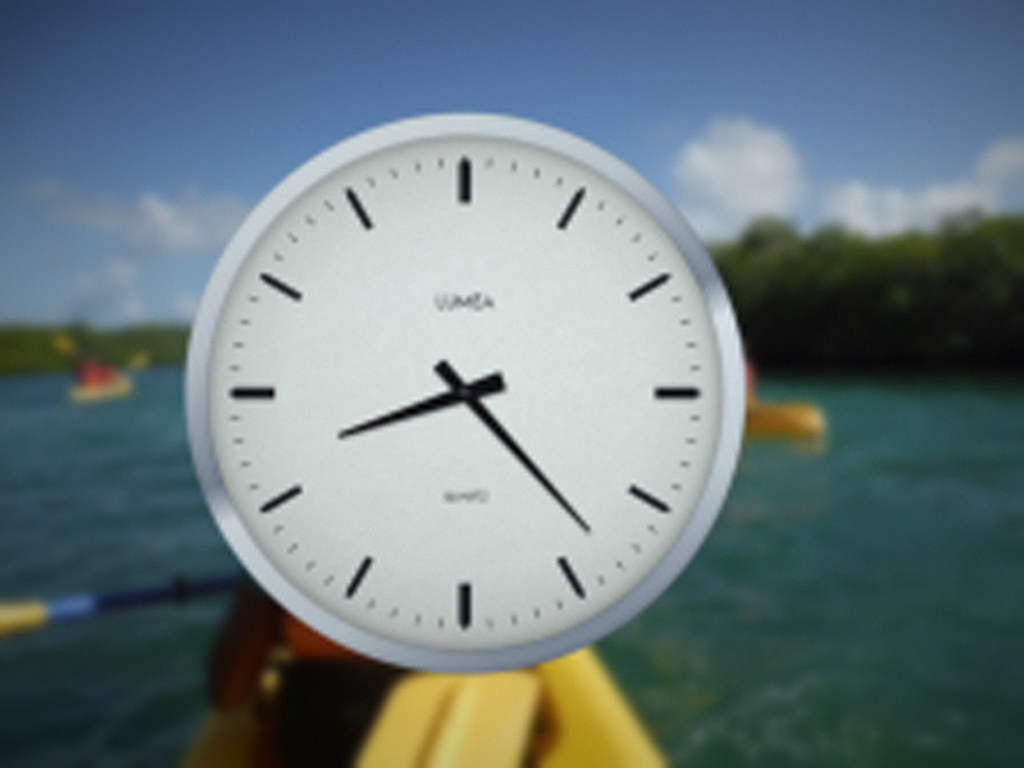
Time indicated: 8:23
